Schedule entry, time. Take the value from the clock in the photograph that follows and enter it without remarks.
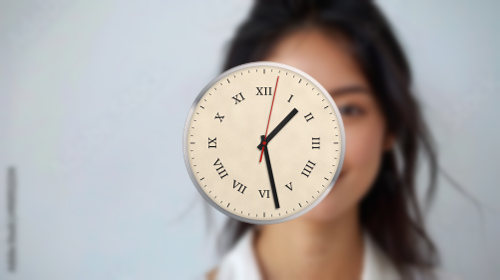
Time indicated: 1:28:02
